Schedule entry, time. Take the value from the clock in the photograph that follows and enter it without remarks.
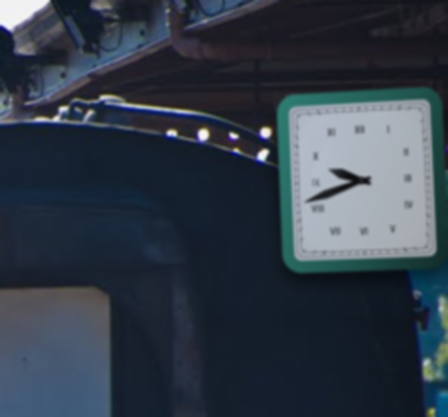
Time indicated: 9:42
